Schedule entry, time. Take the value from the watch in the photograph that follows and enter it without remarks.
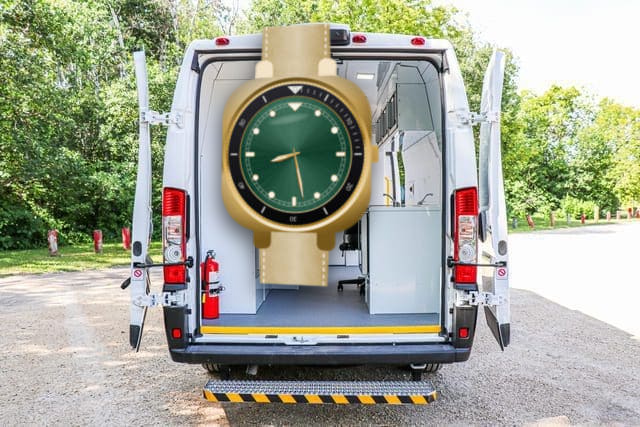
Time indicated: 8:28
